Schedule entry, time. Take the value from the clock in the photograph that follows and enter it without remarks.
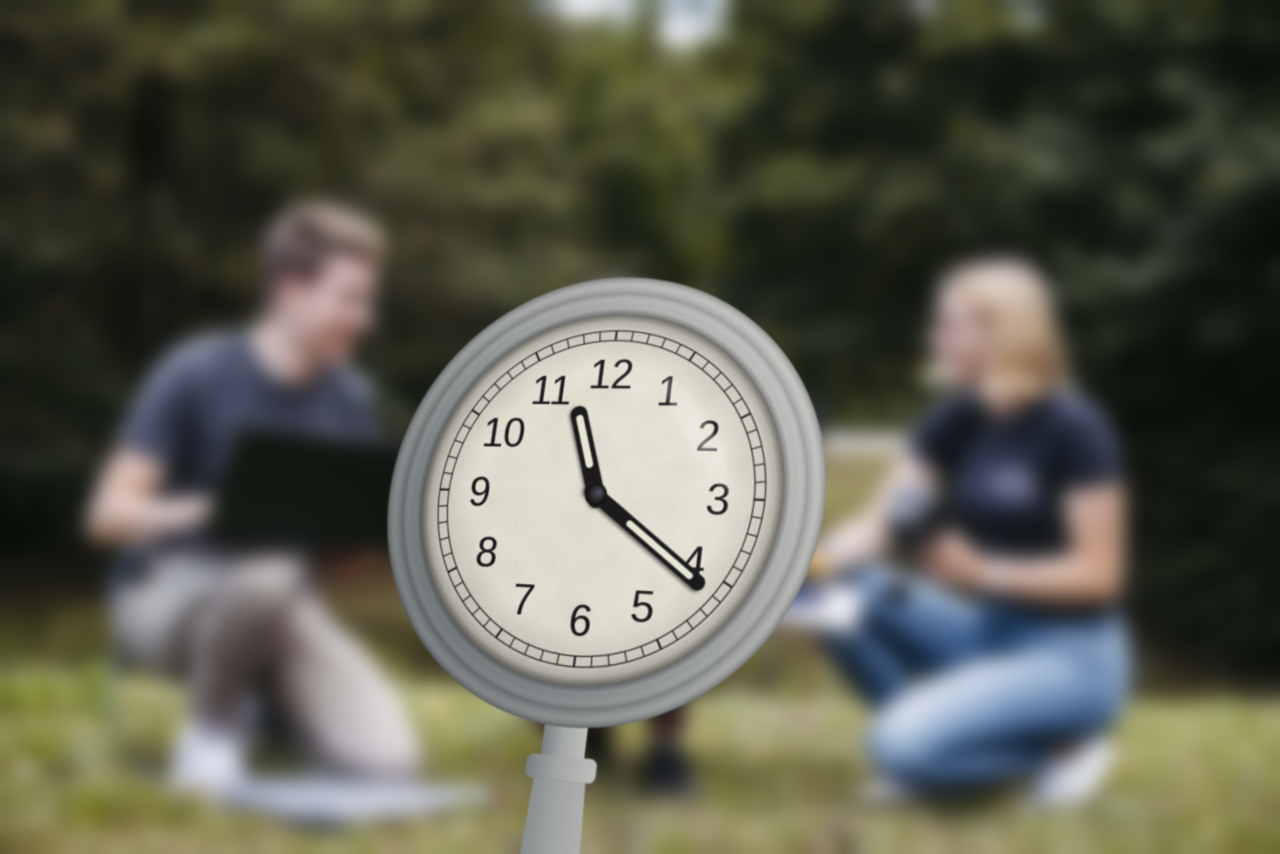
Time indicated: 11:21
